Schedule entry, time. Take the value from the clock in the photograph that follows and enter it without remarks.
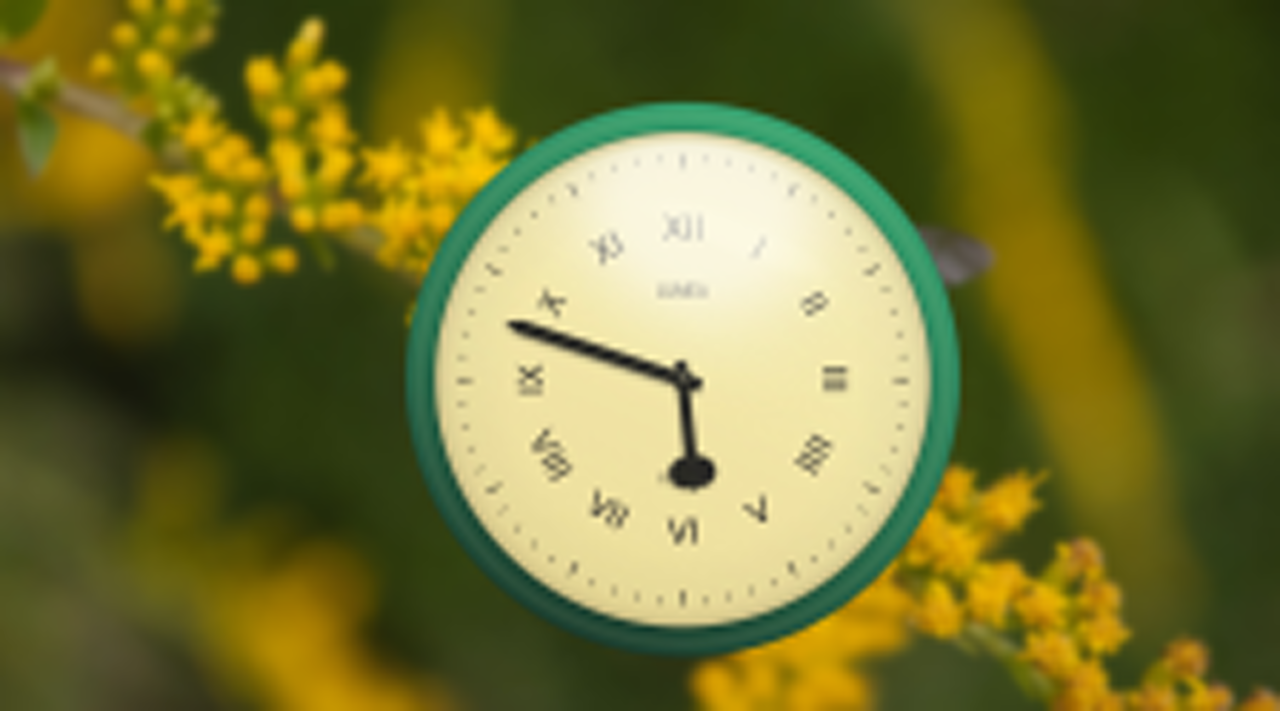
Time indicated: 5:48
